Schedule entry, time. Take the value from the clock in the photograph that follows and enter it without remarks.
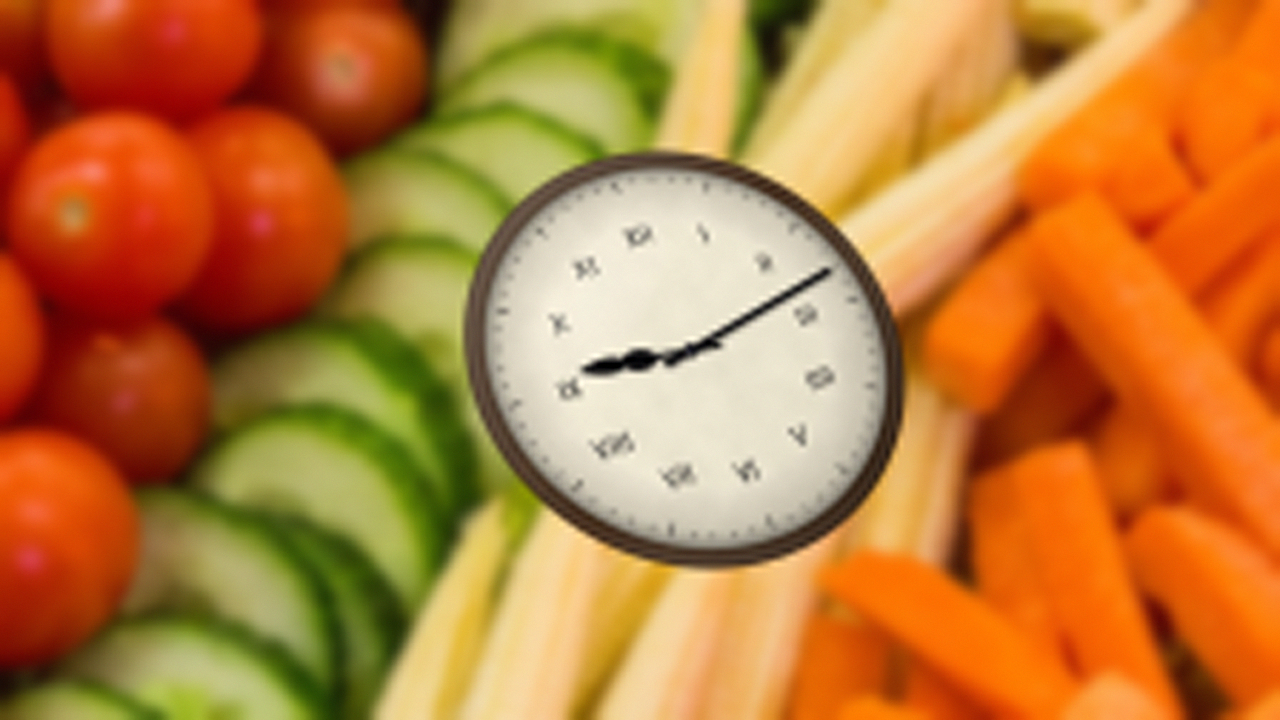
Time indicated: 9:13
